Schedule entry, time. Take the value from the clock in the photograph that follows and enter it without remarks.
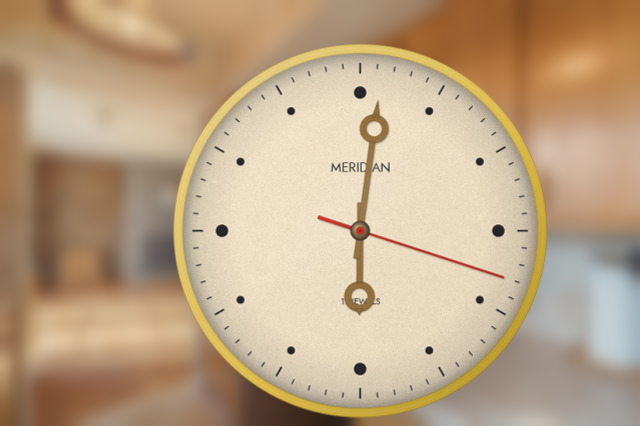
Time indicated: 6:01:18
